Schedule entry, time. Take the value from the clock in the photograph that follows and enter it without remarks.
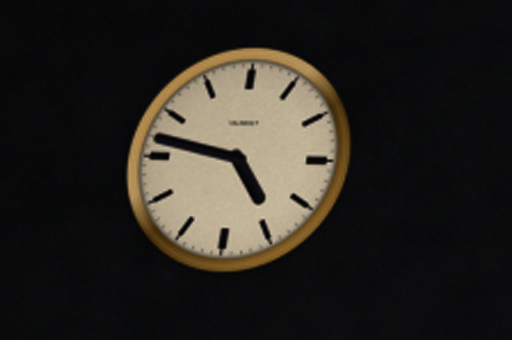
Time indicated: 4:47
